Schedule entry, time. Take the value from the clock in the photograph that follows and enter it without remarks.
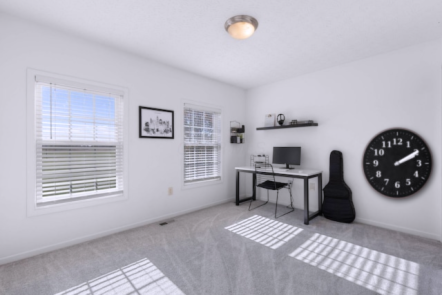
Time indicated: 2:10
